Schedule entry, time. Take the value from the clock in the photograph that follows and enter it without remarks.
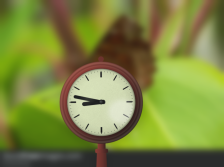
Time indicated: 8:47
